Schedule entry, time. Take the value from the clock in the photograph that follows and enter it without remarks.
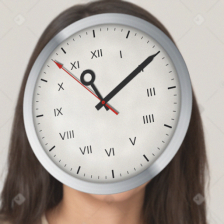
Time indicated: 11:09:53
